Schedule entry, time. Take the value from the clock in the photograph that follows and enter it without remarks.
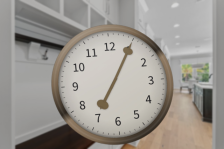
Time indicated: 7:05
